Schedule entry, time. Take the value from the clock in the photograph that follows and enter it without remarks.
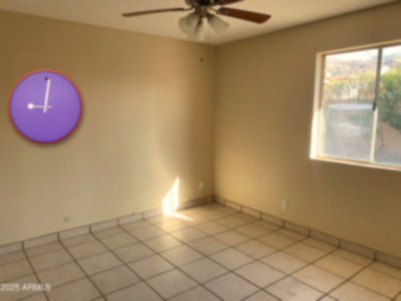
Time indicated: 9:01
